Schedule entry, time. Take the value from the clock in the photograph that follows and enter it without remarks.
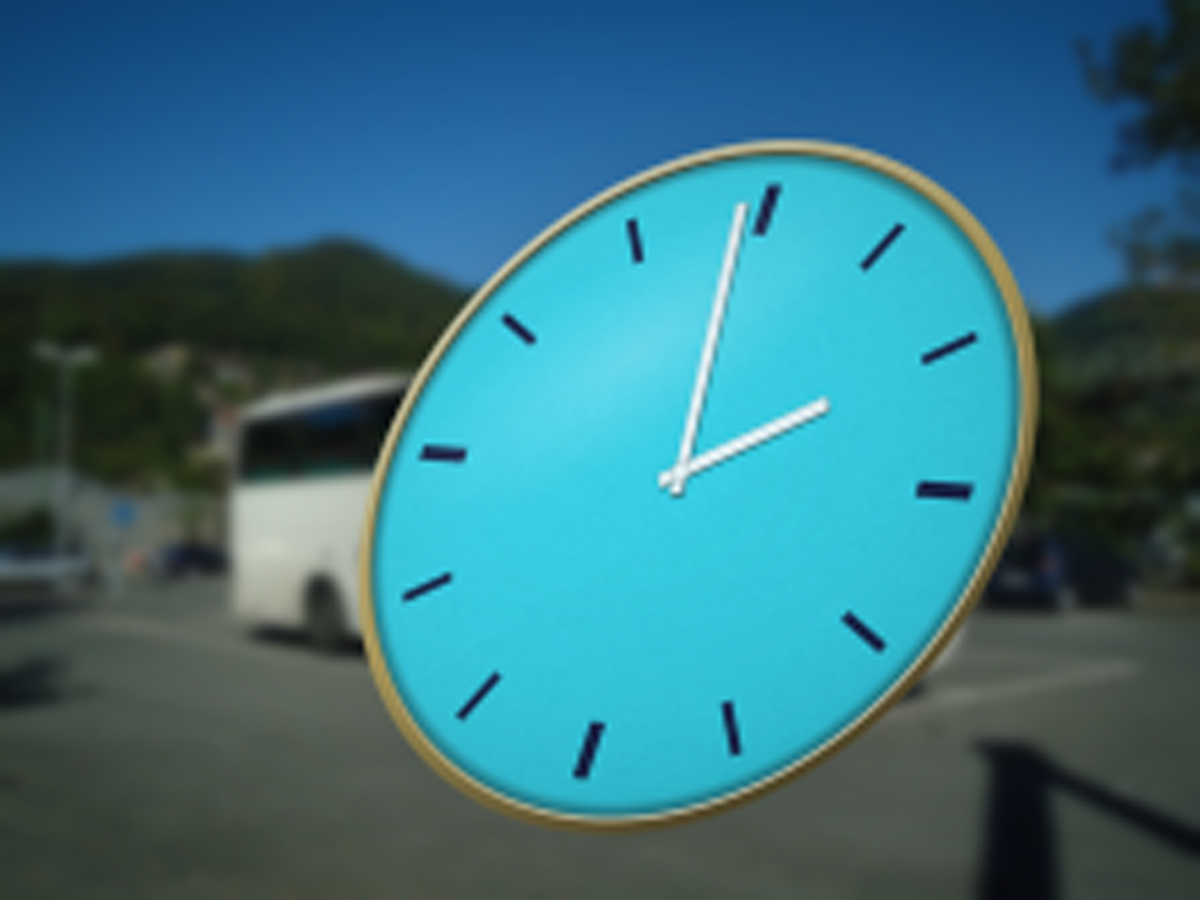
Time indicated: 1:59
